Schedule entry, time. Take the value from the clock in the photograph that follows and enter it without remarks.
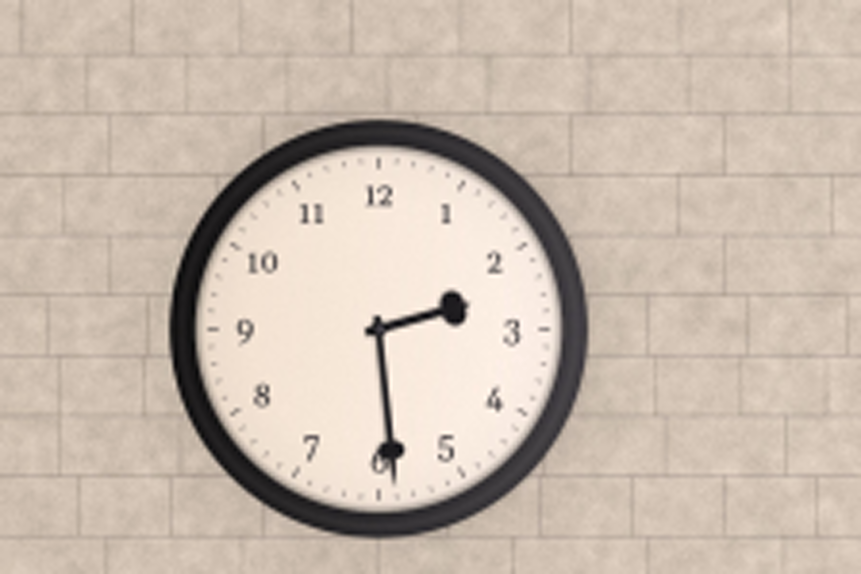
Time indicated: 2:29
